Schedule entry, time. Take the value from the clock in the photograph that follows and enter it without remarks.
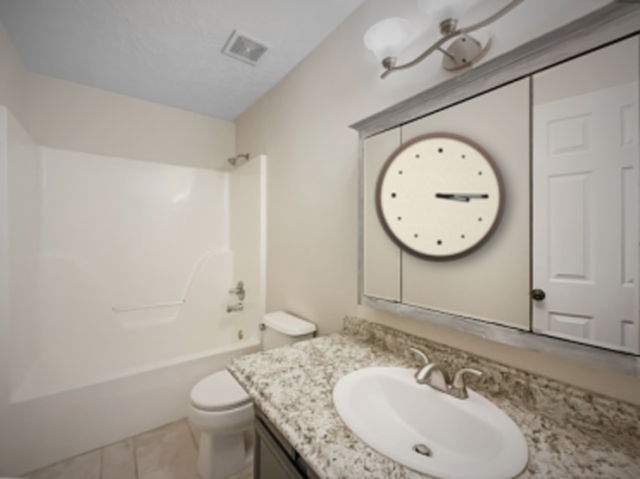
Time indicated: 3:15
